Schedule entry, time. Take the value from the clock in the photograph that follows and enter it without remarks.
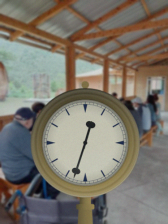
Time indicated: 12:33
